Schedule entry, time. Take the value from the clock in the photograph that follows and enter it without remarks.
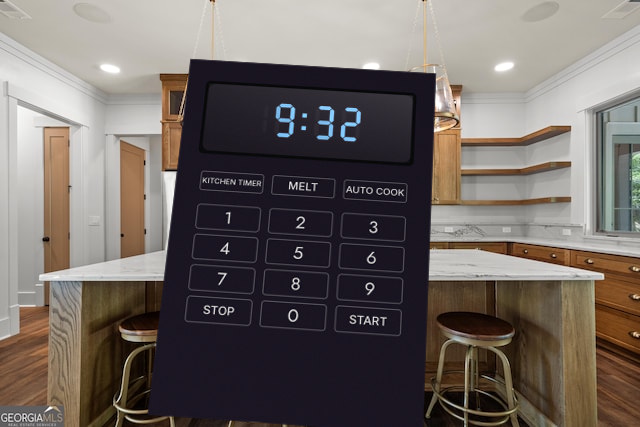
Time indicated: 9:32
